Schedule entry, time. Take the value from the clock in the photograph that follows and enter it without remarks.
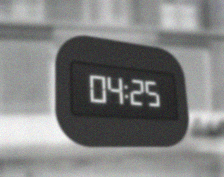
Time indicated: 4:25
